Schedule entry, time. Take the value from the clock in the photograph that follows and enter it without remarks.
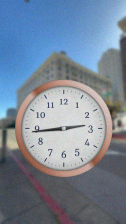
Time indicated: 2:44
